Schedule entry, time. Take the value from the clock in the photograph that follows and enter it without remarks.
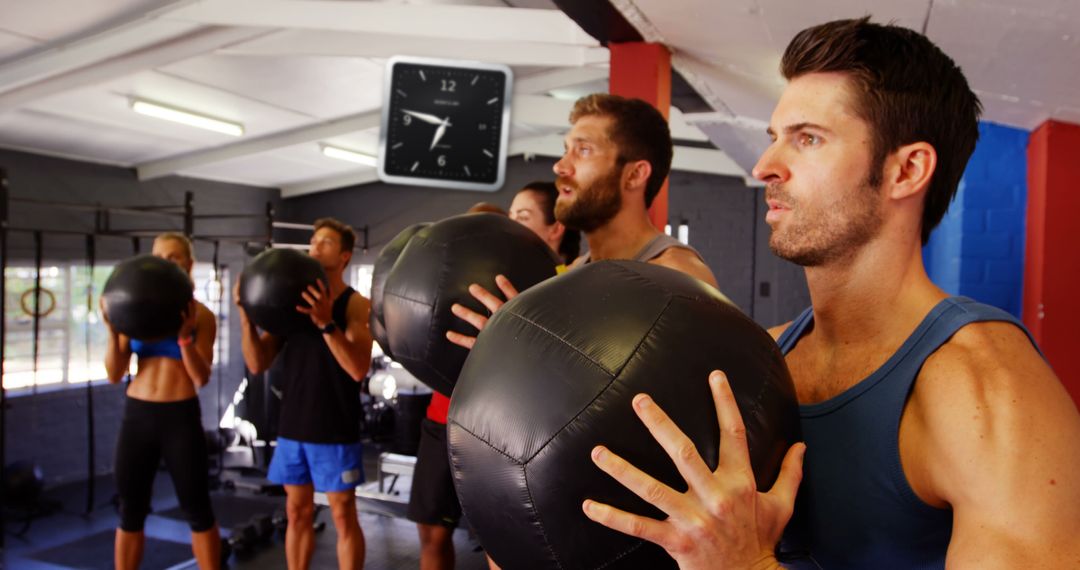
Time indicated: 6:47
